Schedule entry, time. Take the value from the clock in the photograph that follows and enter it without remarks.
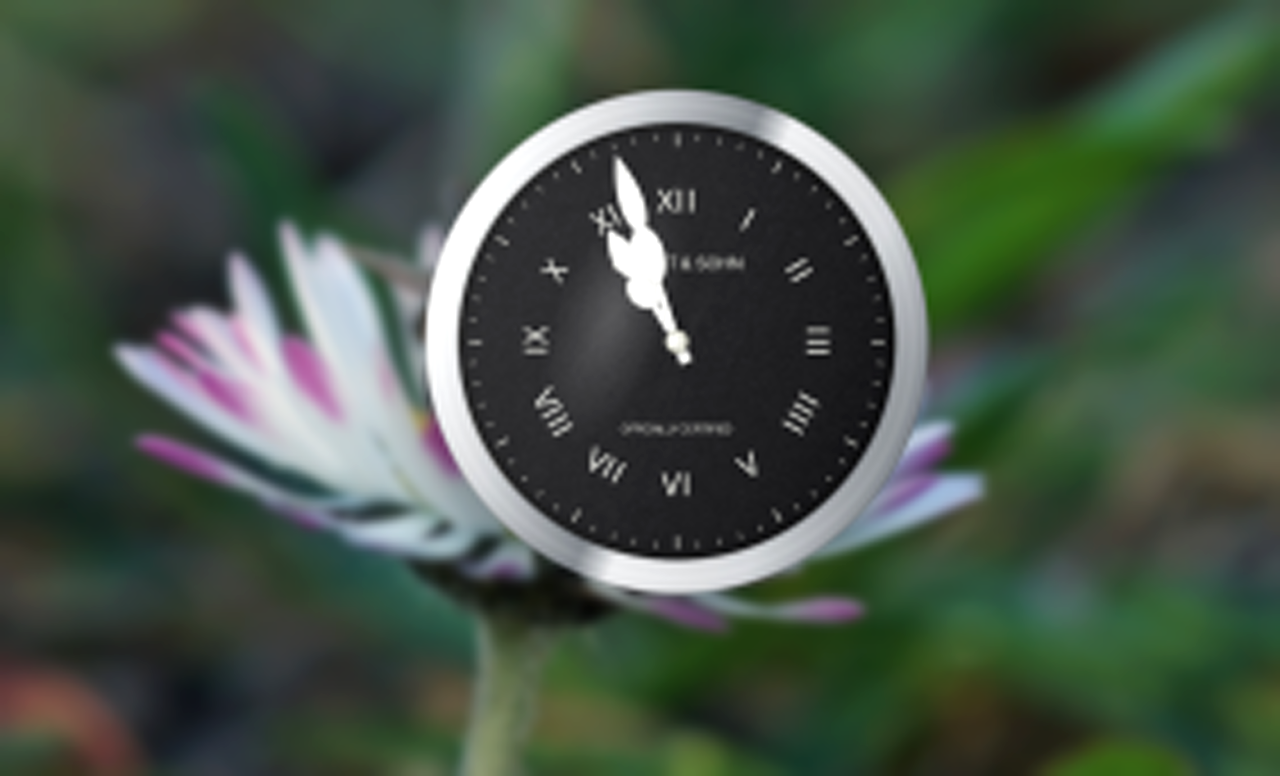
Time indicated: 10:57
